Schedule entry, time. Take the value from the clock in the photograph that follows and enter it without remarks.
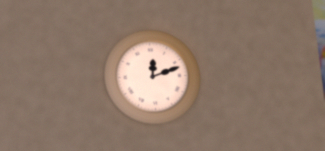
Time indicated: 12:12
